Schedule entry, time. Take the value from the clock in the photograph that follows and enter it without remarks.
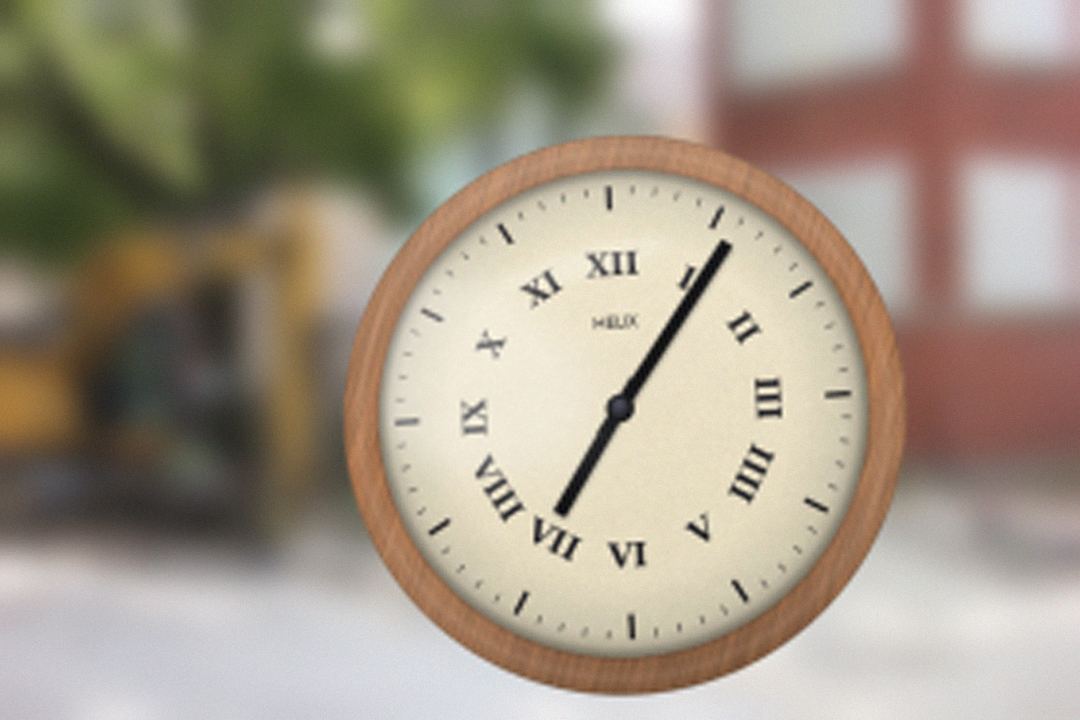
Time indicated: 7:06
